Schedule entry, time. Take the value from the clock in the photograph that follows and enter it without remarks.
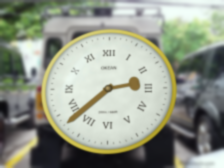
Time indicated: 2:38
